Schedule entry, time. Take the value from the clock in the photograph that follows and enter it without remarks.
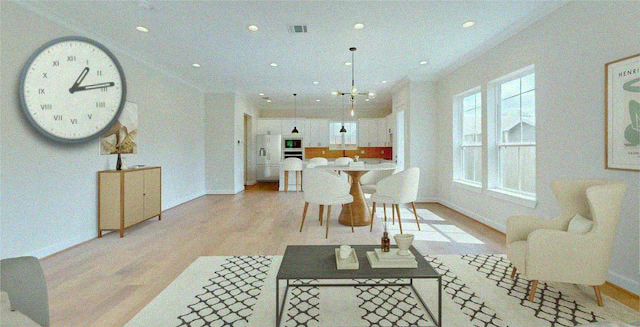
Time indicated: 1:14
